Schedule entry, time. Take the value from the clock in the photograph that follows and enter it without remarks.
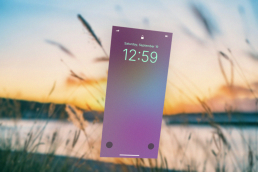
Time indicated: 12:59
